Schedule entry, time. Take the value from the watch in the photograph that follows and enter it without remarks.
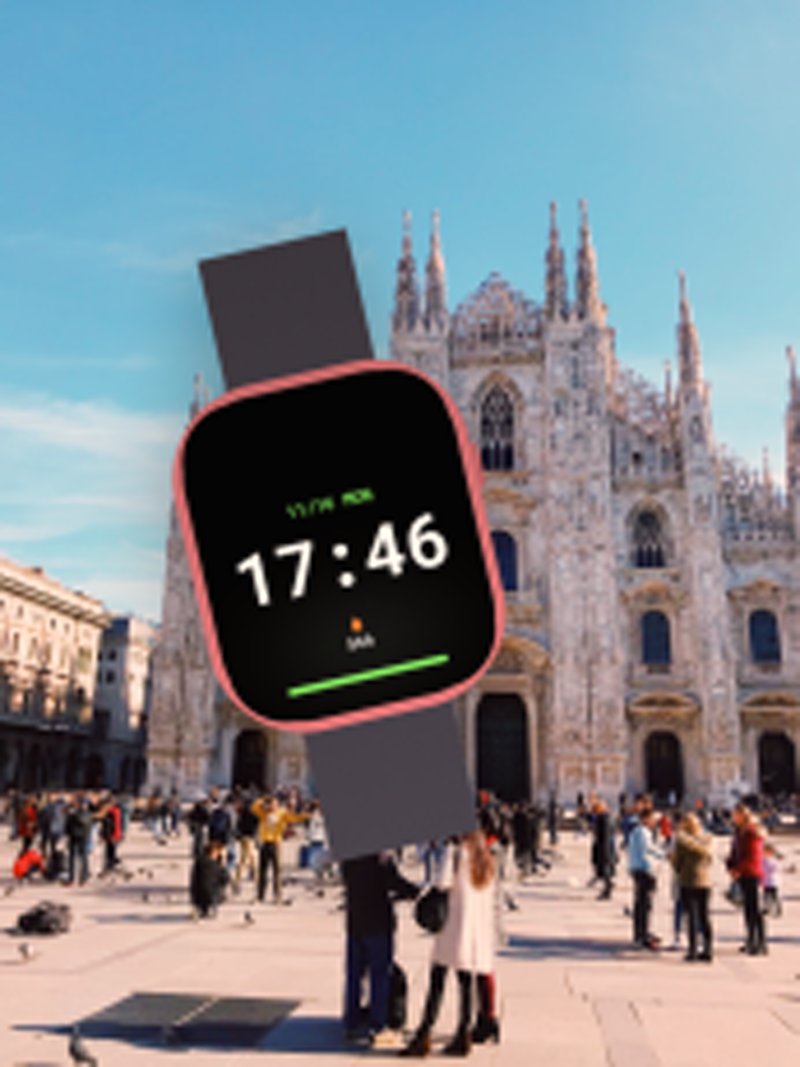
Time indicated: 17:46
